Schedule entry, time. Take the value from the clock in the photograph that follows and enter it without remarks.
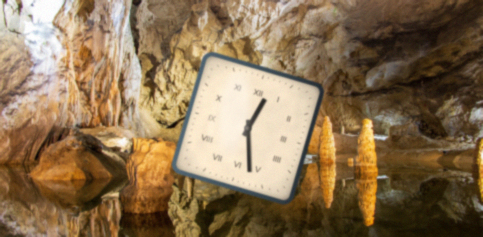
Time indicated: 12:27
